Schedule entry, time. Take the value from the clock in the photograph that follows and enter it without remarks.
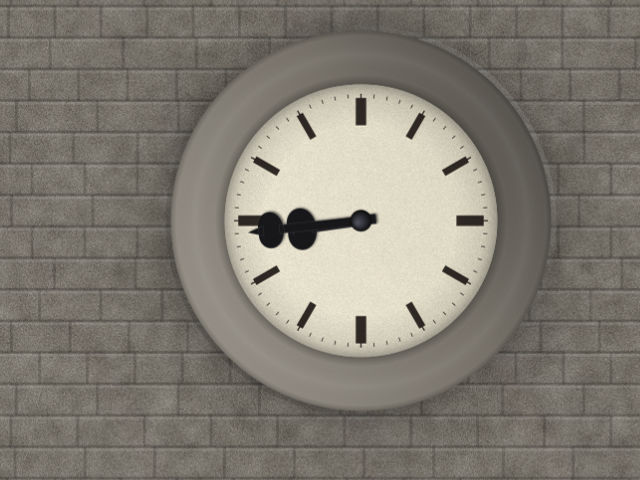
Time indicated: 8:44
